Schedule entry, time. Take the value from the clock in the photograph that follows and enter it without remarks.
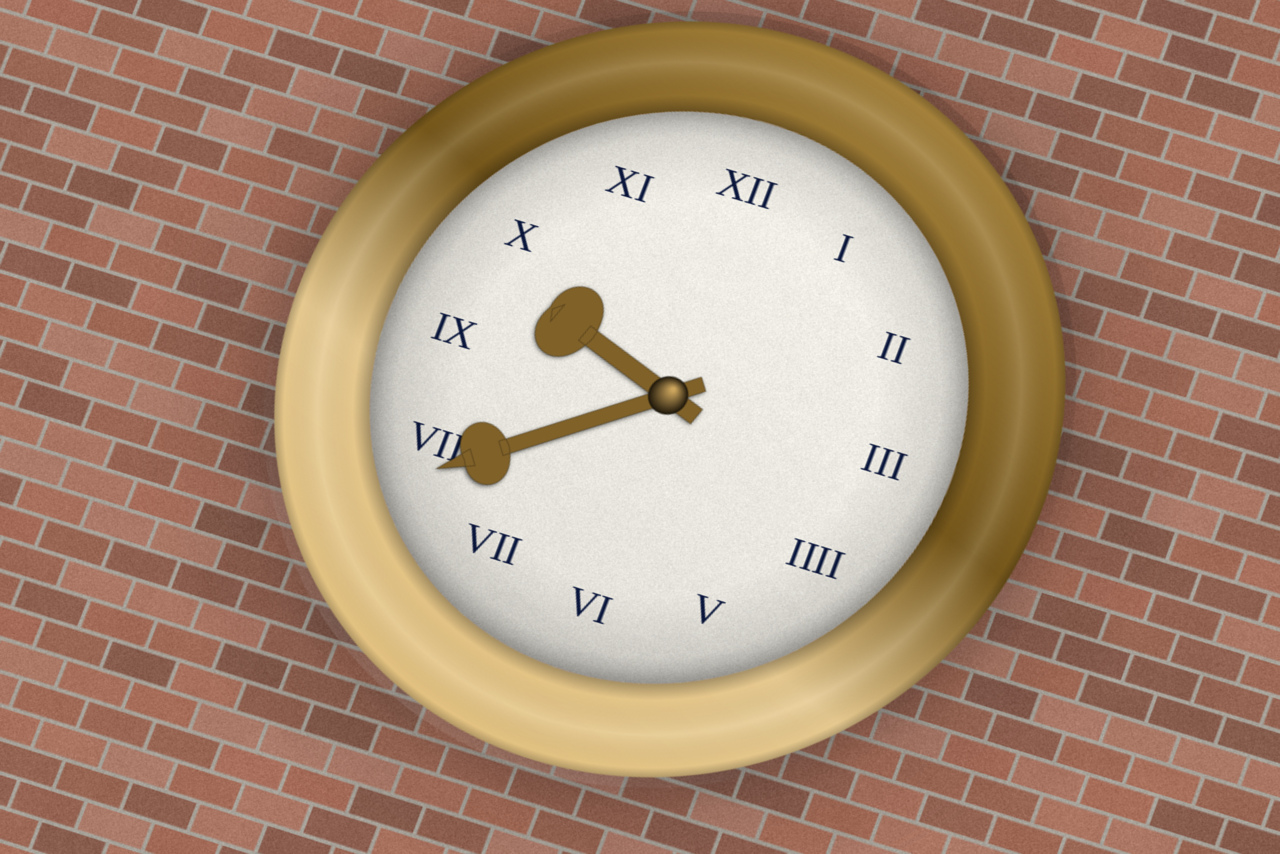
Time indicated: 9:39
